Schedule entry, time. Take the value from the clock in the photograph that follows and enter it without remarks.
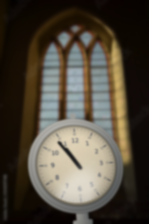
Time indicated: 10:54
